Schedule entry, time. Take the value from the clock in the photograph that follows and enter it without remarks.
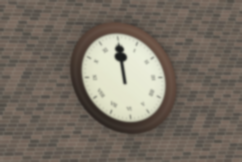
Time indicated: 12:00
